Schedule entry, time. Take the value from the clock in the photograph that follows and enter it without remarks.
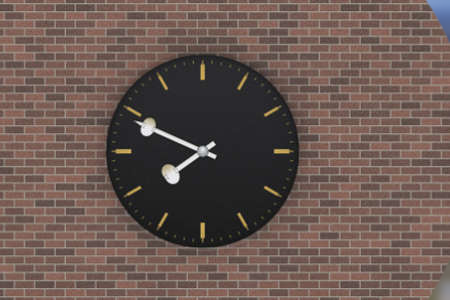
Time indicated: 7:49
